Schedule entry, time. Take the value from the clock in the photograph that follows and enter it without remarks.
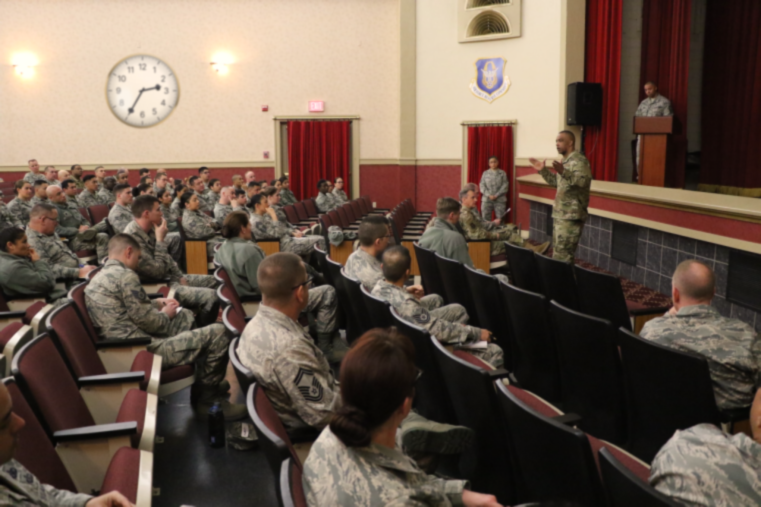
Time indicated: 2:35
